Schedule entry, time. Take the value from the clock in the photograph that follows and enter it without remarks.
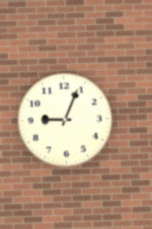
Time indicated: 9:04
